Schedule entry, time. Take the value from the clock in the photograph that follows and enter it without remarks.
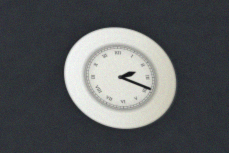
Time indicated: 2:19
